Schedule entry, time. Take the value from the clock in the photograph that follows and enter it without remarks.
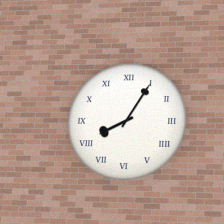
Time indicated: 8:05
